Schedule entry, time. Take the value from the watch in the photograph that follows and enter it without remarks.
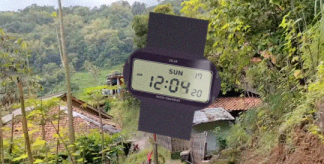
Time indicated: 12:04:20
